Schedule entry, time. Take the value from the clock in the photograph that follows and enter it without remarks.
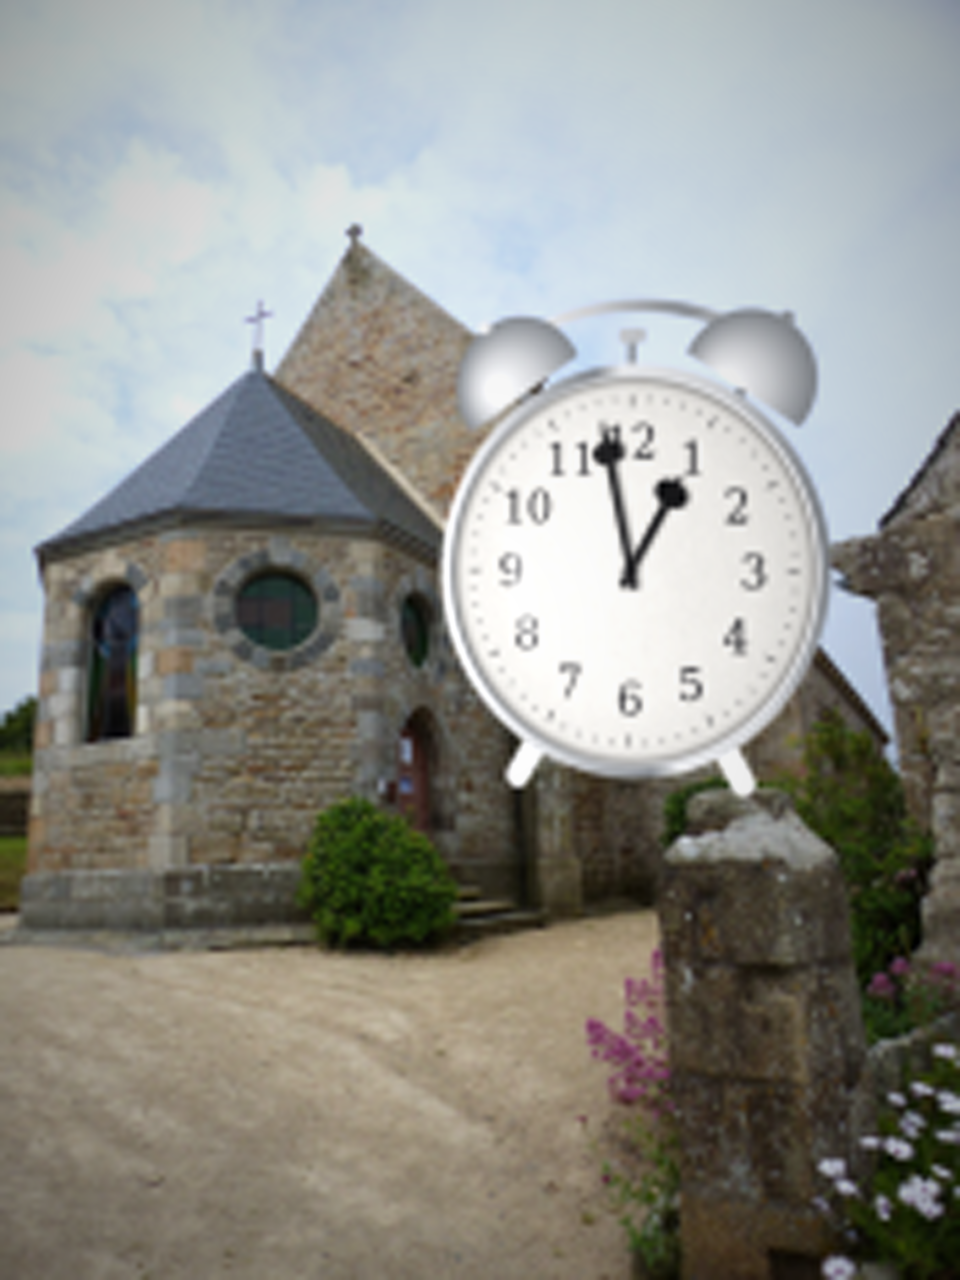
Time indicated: 12:58
